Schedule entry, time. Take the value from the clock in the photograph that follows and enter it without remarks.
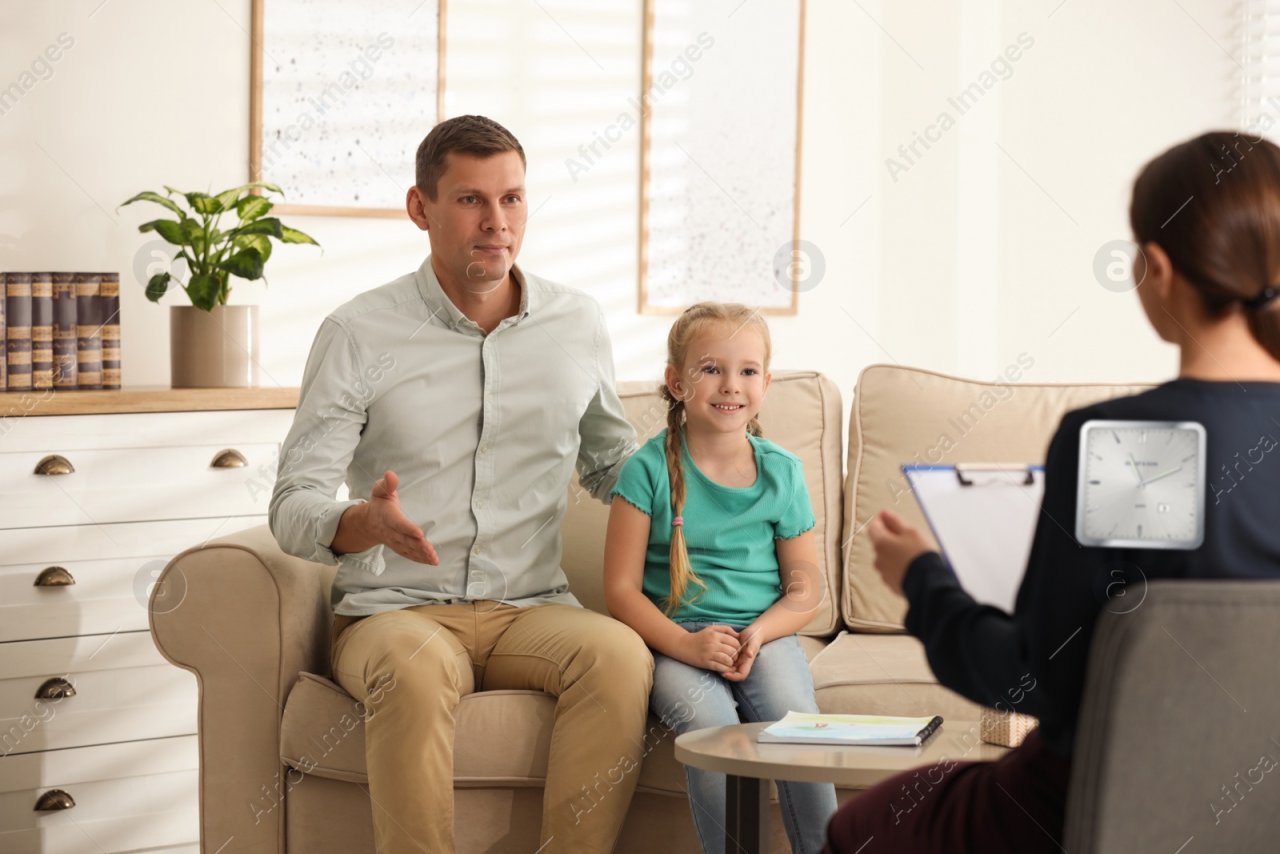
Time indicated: 11:11
